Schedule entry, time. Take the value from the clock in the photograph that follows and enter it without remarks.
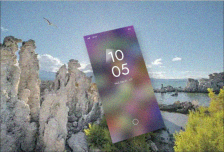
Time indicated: 10:05
